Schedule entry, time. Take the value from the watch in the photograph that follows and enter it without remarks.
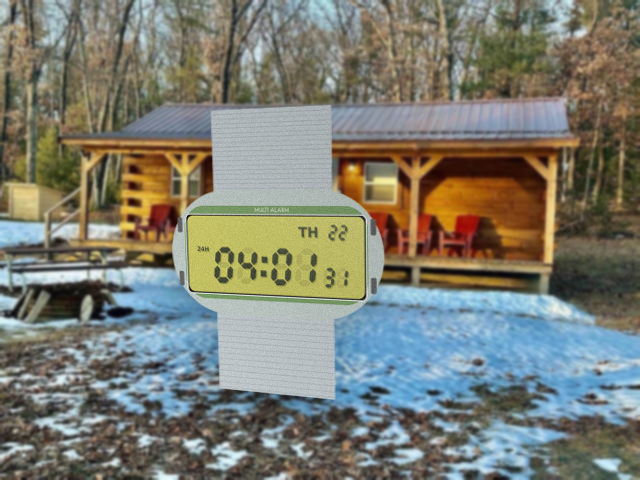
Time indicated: 4:01:31
